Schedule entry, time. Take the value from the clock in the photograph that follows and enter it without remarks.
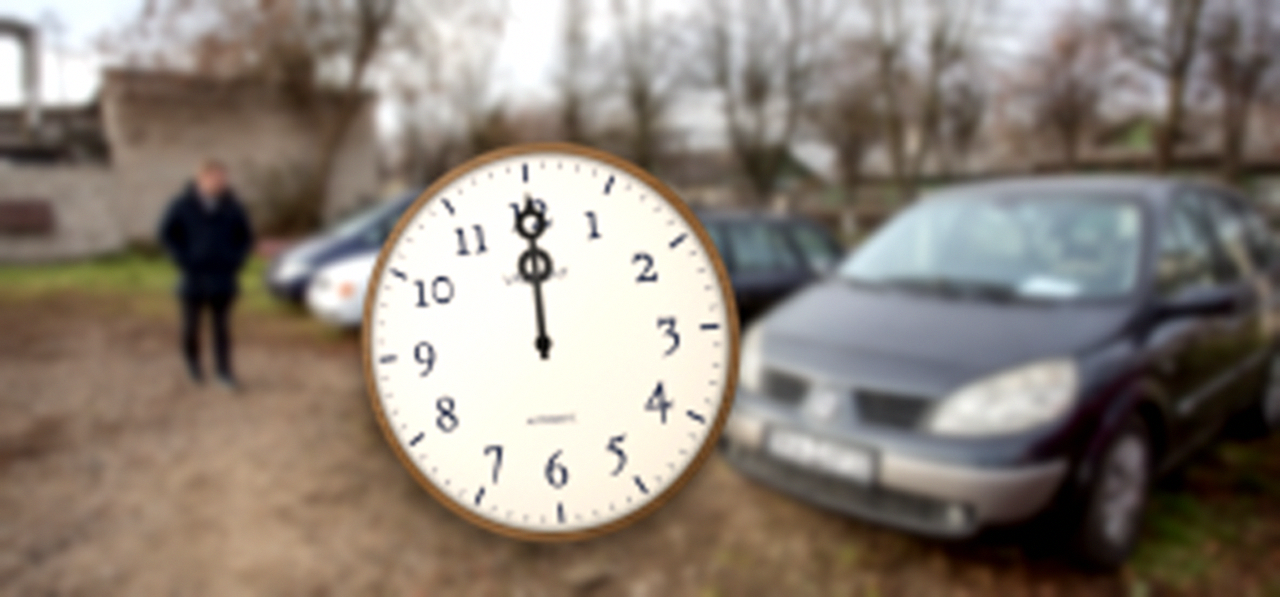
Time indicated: 12:00
